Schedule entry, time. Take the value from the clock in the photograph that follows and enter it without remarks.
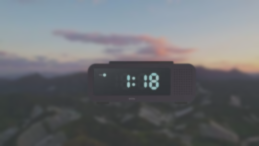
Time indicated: 1:18
